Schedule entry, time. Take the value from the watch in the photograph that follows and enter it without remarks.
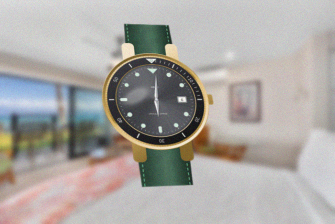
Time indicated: 6:01
